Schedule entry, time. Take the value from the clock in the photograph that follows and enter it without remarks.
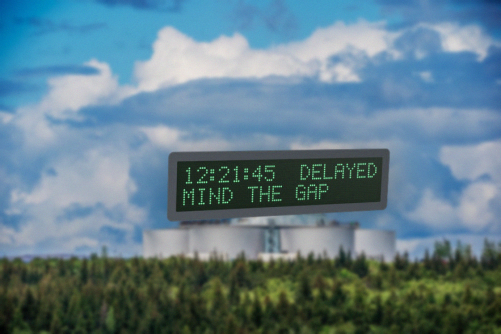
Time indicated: 12:21:45
